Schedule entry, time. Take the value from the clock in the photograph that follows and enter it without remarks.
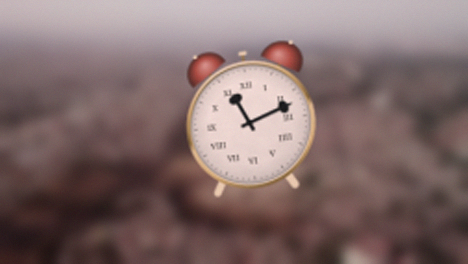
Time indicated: 11:12
